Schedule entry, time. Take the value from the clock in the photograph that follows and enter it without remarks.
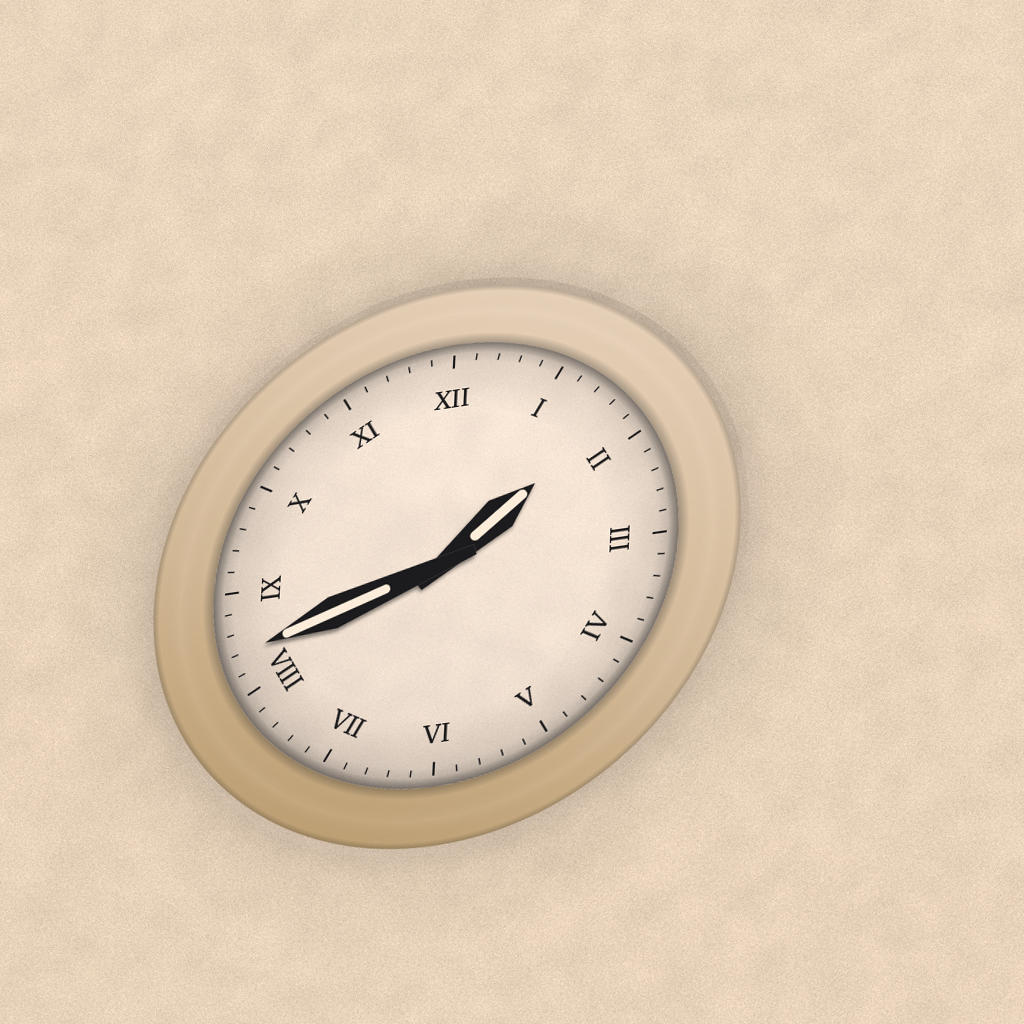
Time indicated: 1:42
